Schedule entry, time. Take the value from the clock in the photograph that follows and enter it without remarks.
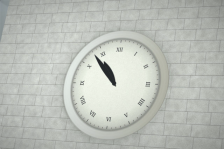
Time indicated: 10:53
